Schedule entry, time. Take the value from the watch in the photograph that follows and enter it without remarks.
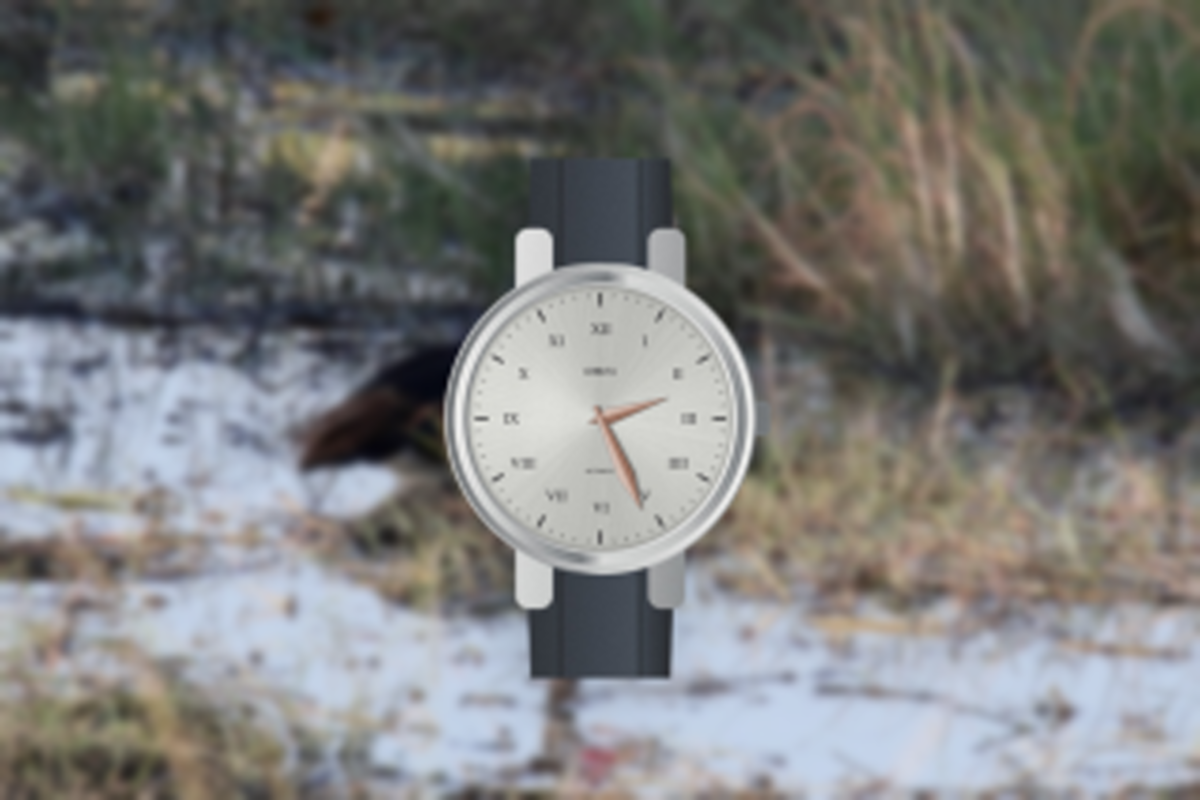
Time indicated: 2:26
